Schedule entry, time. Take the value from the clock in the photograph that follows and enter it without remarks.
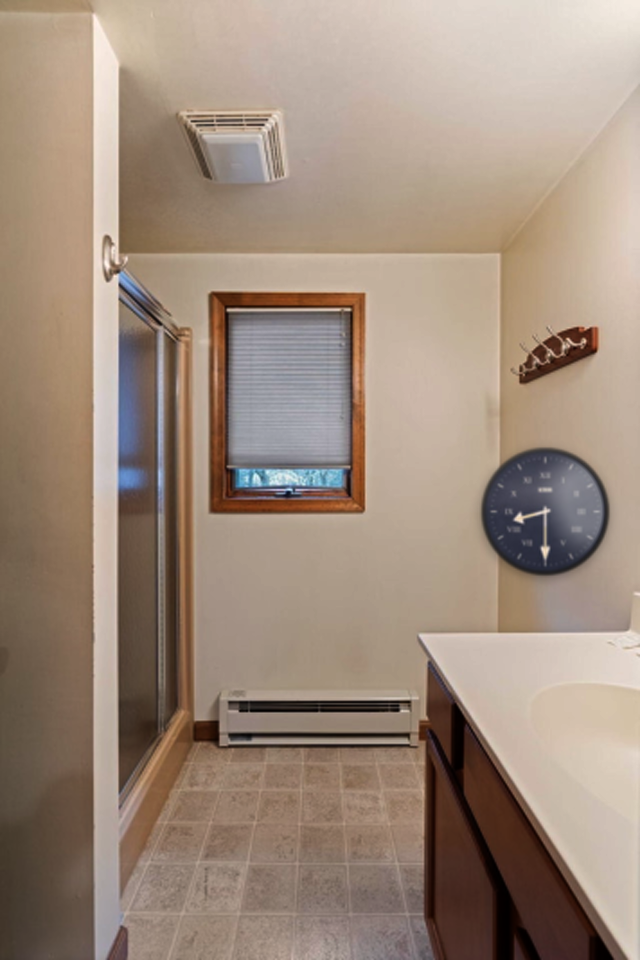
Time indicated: 8:30
